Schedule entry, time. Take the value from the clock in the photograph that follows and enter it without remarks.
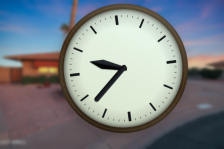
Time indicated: 9:38
